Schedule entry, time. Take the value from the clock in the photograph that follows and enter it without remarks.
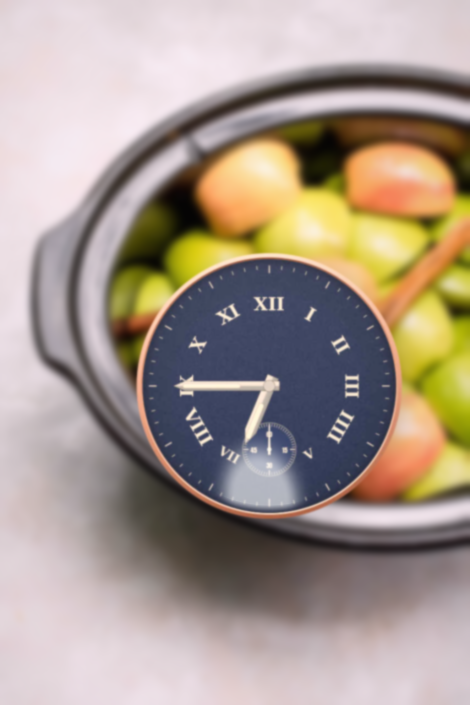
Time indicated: 6:45
